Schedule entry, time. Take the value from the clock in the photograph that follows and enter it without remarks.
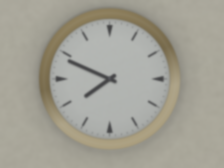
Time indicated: 7:49
